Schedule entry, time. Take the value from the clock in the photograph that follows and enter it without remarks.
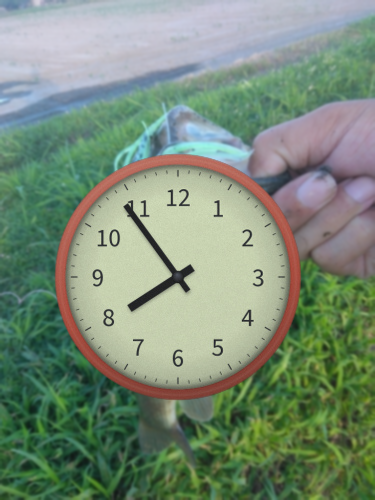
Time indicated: 7:54
